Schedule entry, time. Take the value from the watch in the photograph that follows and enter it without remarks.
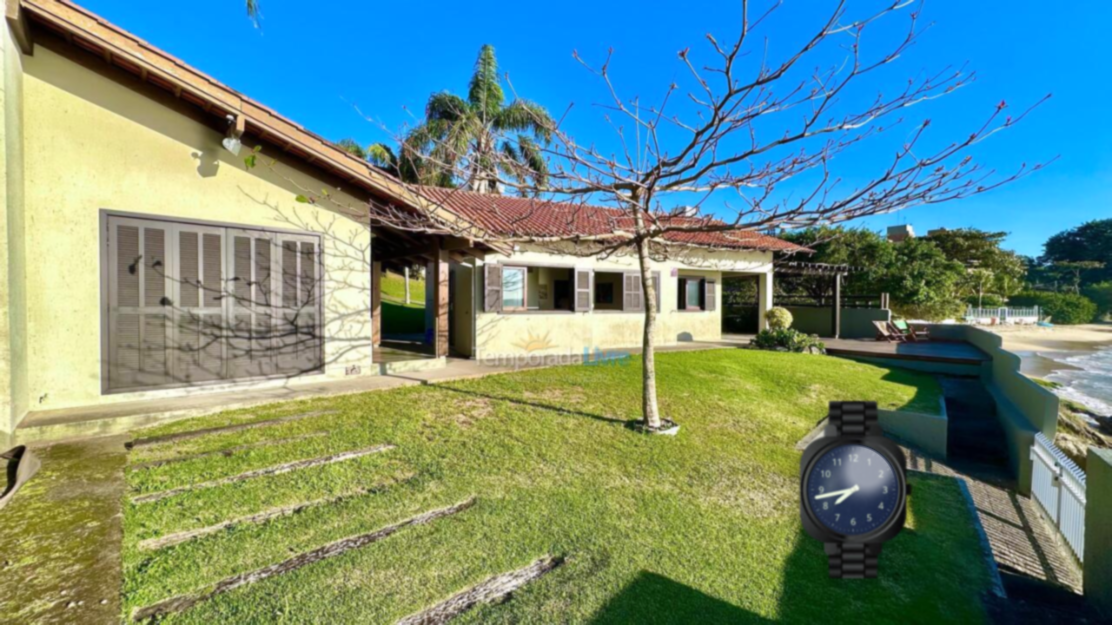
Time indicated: 7:43
